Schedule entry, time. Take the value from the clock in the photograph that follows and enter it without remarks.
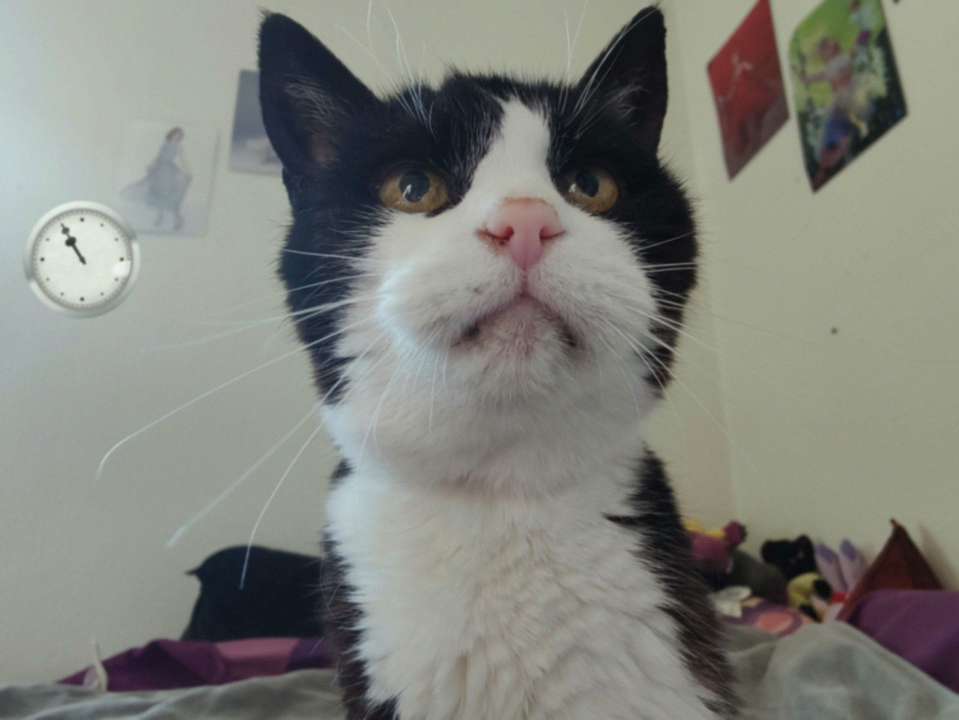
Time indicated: 10:55
